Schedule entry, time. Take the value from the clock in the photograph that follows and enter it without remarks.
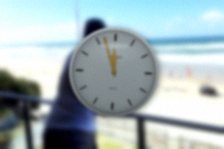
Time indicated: 11:57
